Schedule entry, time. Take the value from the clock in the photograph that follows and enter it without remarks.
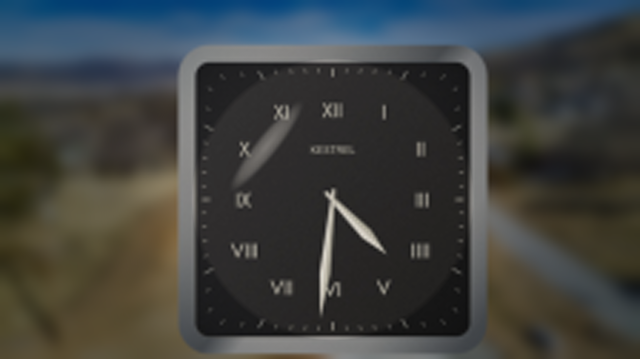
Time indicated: 4:31
